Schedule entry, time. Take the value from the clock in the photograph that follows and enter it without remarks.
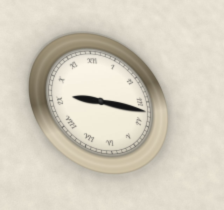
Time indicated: 9:17
